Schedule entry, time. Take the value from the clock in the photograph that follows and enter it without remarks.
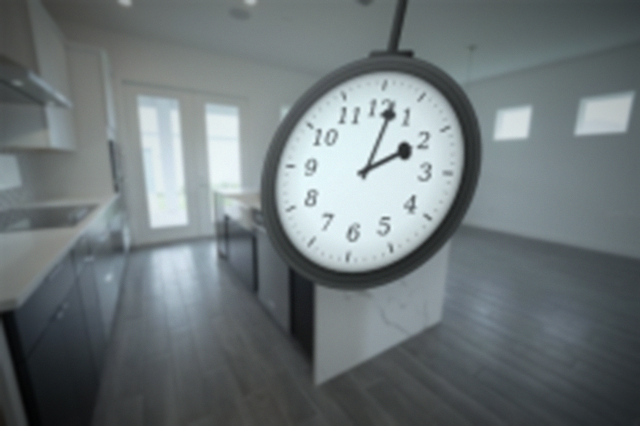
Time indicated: 2:02
